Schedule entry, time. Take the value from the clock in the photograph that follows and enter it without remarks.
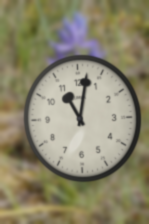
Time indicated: 11:02
